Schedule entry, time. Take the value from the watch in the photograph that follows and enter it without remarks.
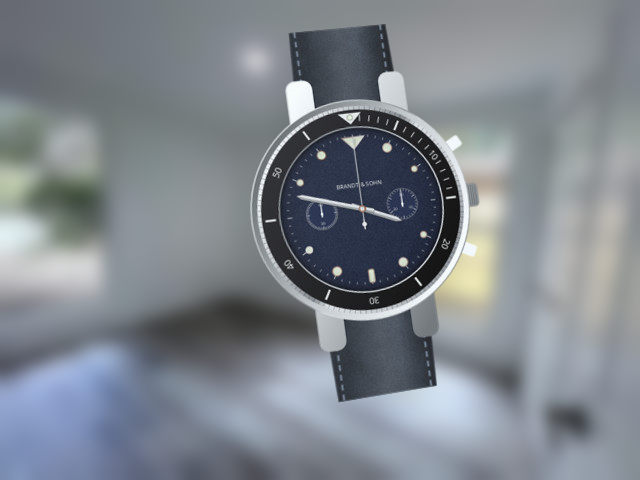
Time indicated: 3:48
